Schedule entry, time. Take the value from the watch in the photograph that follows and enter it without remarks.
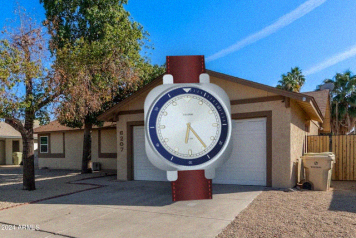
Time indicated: 6:24
